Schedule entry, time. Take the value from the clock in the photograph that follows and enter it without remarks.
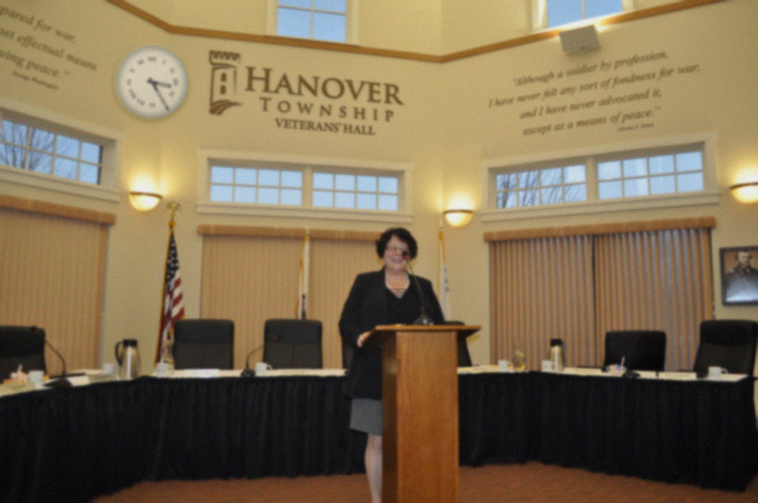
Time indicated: 3:25
